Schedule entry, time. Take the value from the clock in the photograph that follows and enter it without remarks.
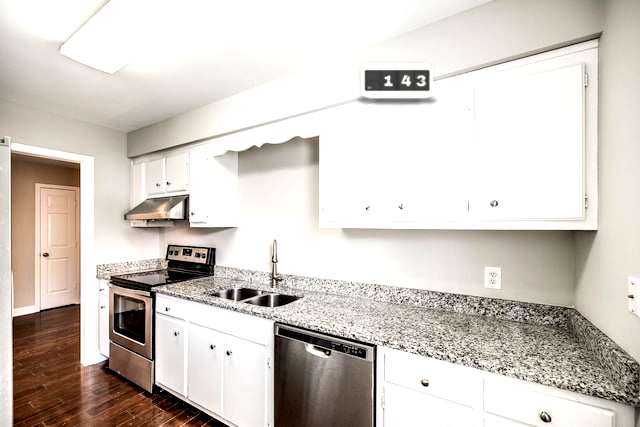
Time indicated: 1:43
